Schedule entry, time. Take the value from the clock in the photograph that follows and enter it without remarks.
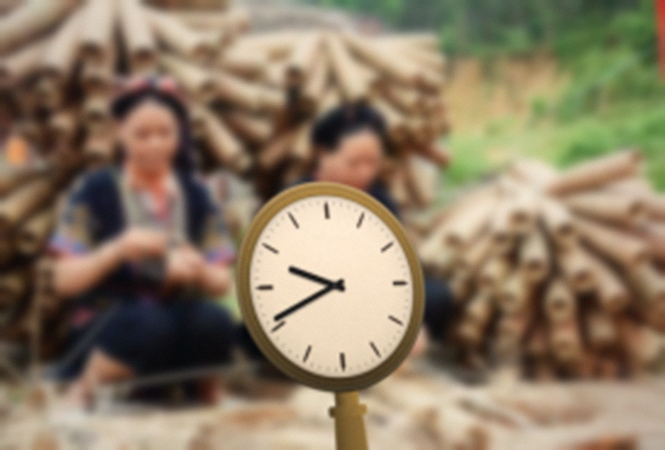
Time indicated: 9:41
